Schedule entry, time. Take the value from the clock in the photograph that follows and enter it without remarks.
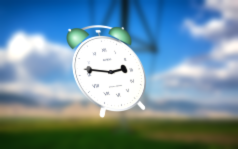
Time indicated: 2:47
